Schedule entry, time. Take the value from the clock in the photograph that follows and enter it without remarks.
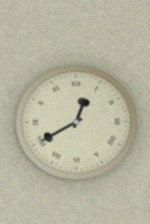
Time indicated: 12:40
